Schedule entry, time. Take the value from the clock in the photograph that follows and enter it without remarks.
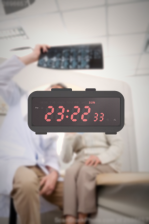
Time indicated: 23:22:33
